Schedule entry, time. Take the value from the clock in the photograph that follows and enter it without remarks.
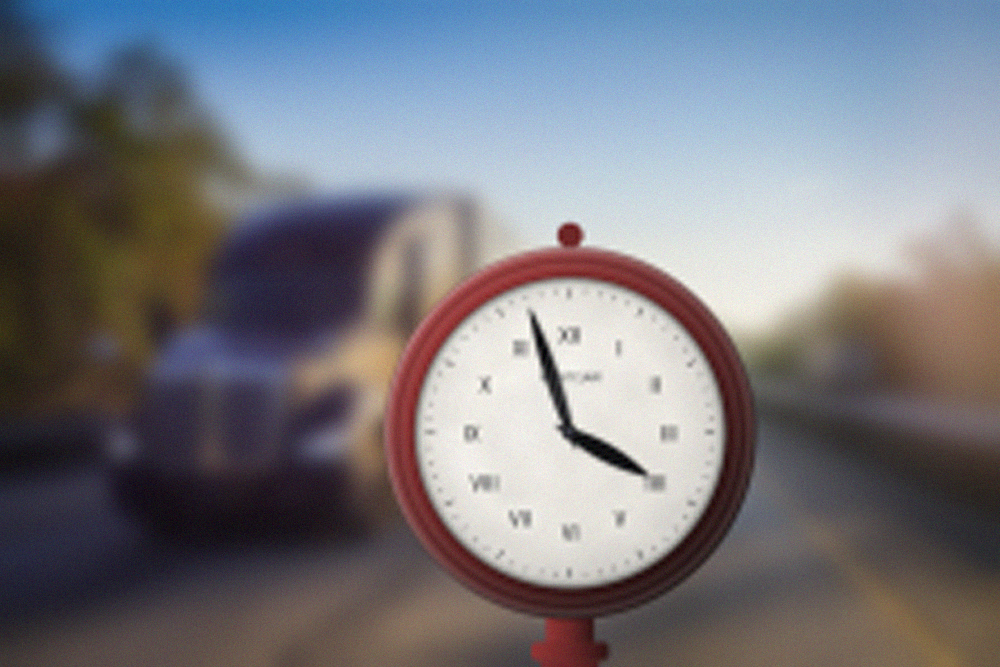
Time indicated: 3:57
